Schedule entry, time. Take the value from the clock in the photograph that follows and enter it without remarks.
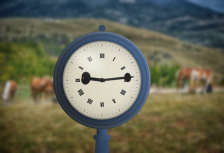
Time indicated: 9:14
